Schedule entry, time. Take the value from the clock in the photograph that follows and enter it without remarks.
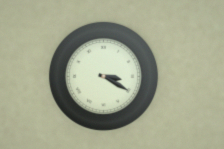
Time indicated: 3:20
